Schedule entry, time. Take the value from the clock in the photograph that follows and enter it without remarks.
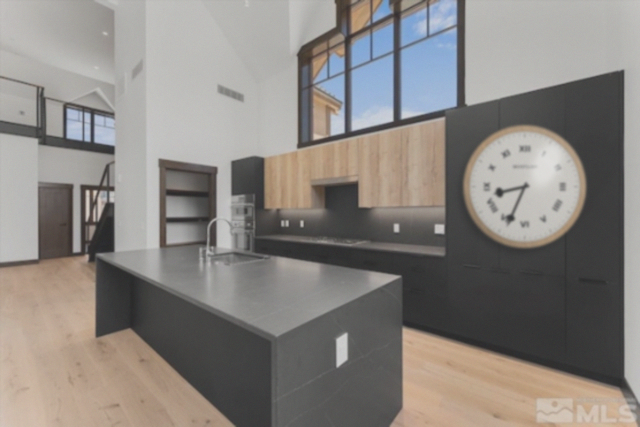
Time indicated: 8:34
